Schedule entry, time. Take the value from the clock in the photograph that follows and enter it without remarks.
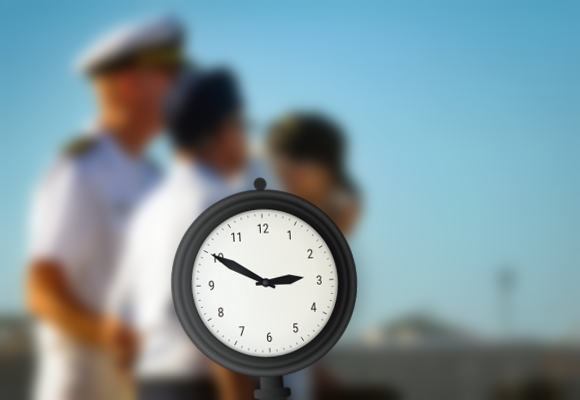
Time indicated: 2:50
